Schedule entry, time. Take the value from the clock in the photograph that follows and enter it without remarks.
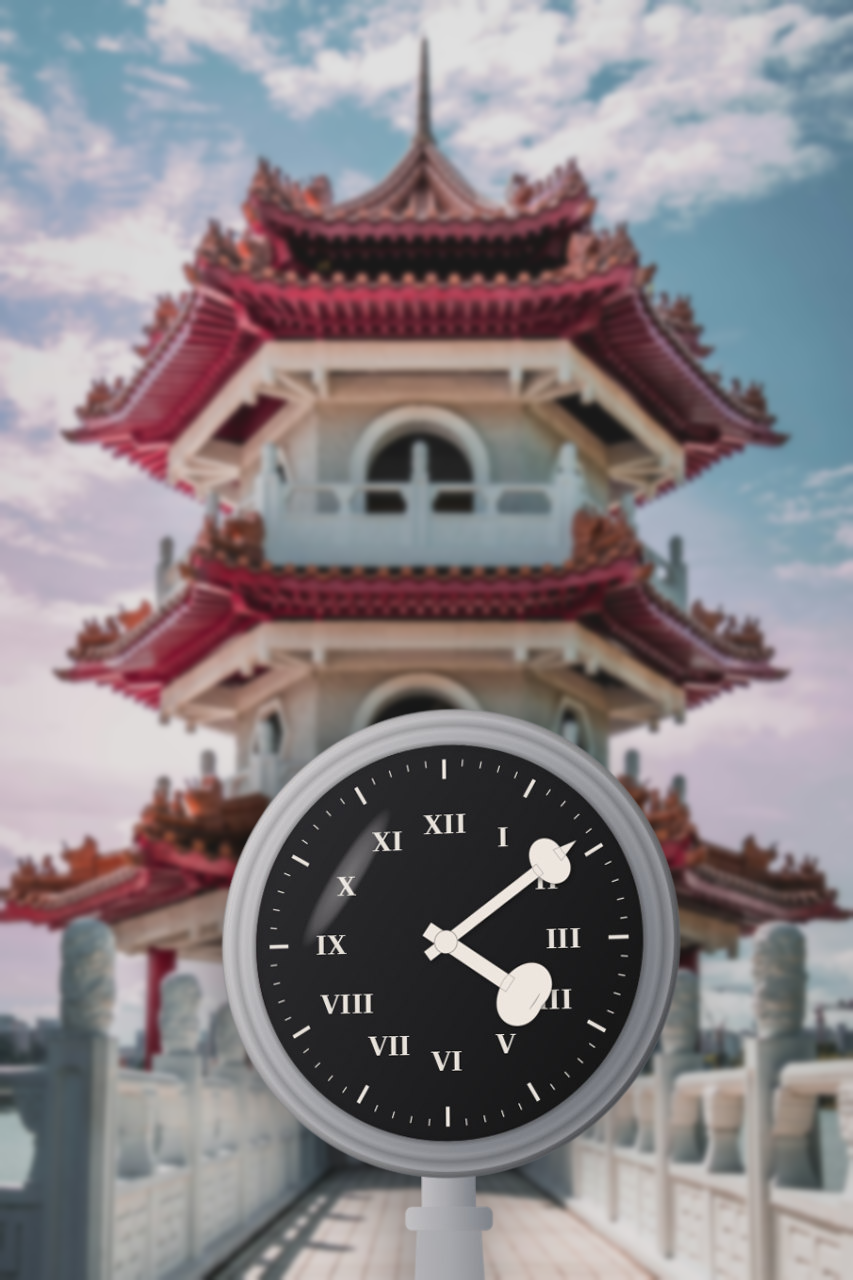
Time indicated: 4:09
